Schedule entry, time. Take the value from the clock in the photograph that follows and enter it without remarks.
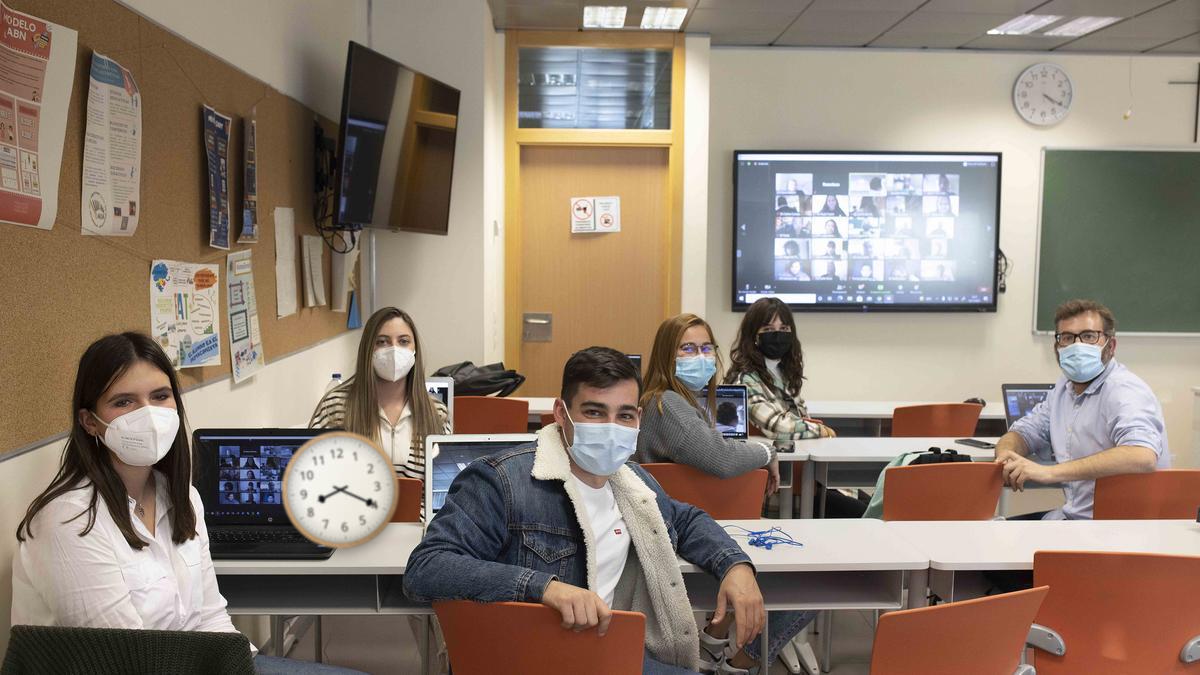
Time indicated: 8:20
